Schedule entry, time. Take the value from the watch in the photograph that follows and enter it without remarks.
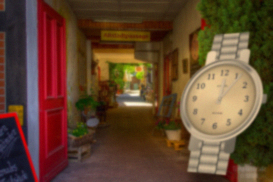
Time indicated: 12:06
